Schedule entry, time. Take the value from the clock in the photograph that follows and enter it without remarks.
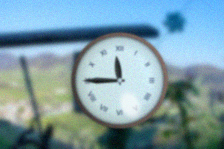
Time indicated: 11:45
